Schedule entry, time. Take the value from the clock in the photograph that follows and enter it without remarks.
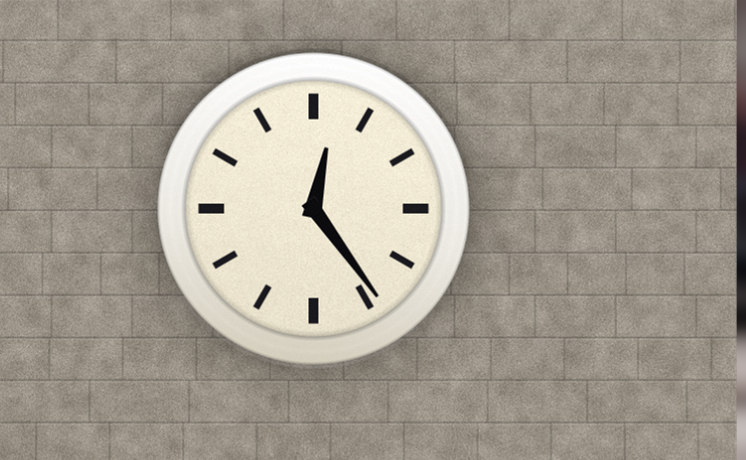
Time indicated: 12:24
